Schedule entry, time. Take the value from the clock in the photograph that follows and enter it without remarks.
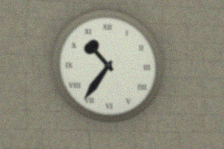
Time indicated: 10:36
